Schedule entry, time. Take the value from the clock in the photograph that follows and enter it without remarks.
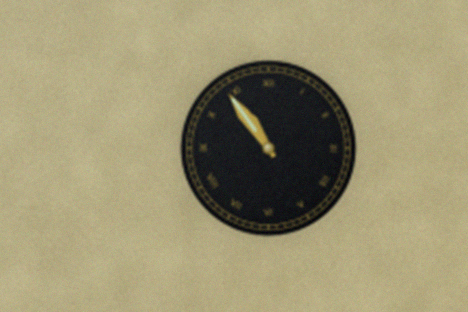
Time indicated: 10:54
